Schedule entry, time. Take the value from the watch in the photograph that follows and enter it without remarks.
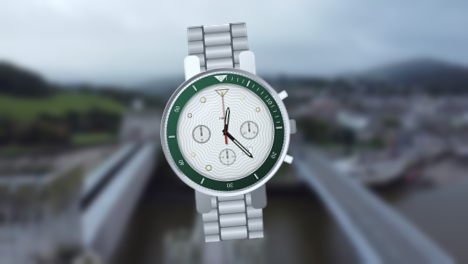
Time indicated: 12:23
